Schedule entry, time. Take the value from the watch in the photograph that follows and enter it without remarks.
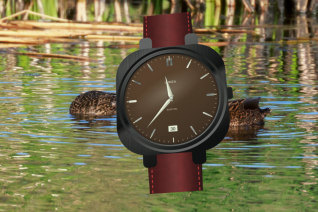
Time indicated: 11:37
